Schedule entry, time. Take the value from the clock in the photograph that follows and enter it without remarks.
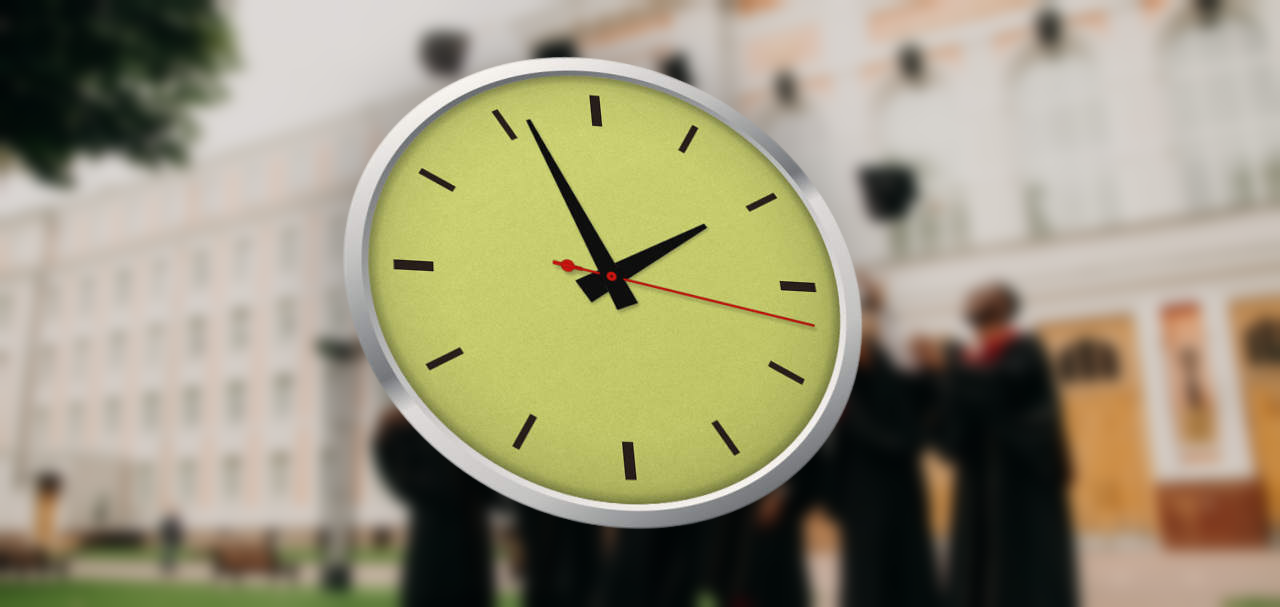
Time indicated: 1:56:17
